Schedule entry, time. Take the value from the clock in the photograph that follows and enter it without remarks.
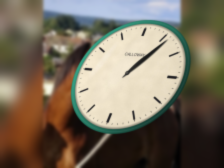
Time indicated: 1:06
